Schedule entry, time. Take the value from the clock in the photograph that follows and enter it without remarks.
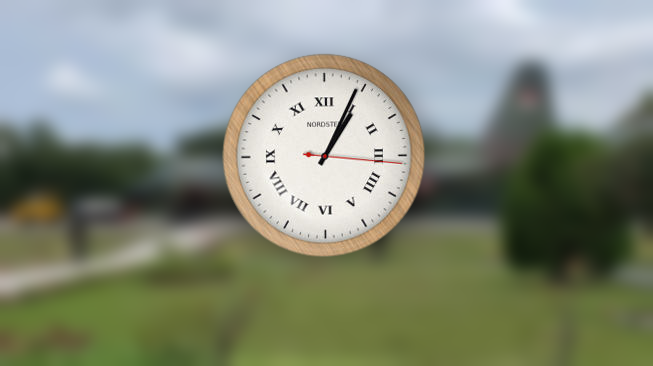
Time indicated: 1:04:16
